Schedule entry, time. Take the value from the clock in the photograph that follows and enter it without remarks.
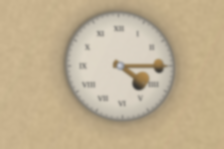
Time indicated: 4:15
